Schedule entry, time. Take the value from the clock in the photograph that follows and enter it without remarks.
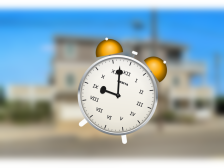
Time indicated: 8:57
